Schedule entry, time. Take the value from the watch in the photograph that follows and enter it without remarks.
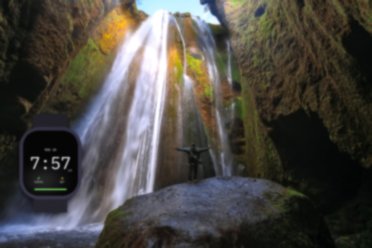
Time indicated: 7:57
